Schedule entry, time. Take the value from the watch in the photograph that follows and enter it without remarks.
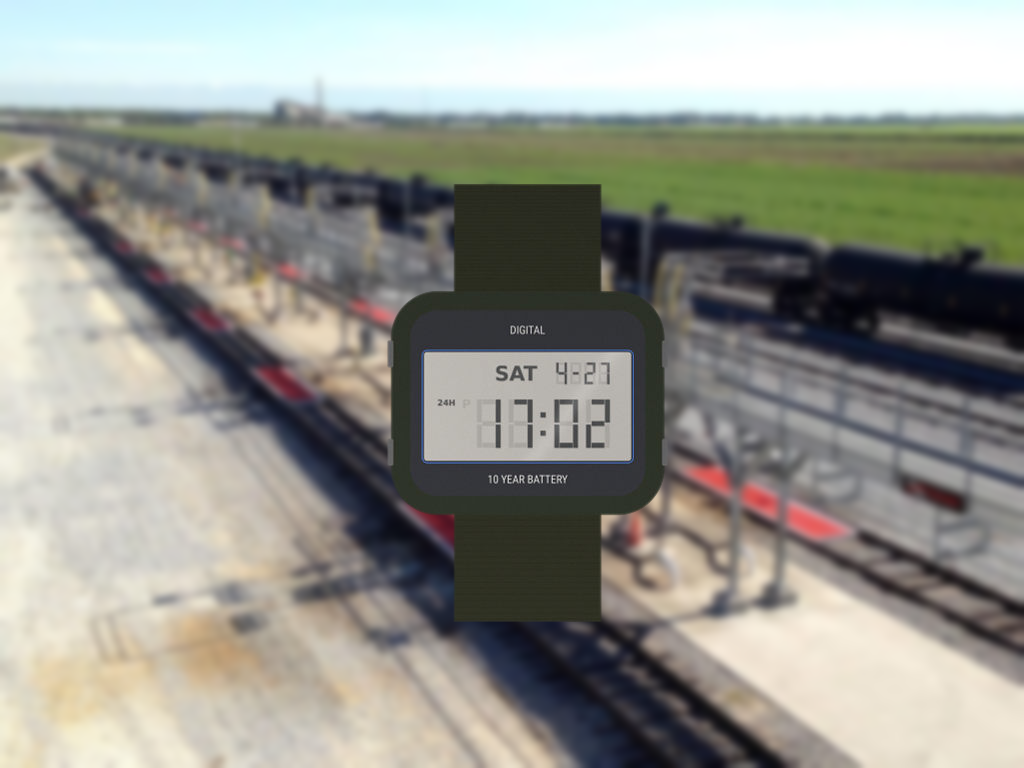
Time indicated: 17:02
